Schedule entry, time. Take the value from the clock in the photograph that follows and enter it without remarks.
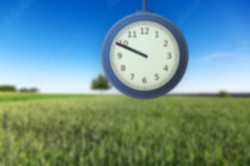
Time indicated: 9:49
